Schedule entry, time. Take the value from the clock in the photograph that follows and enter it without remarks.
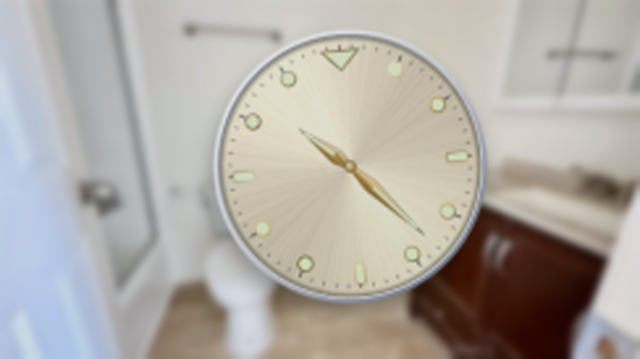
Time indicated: 10:23
